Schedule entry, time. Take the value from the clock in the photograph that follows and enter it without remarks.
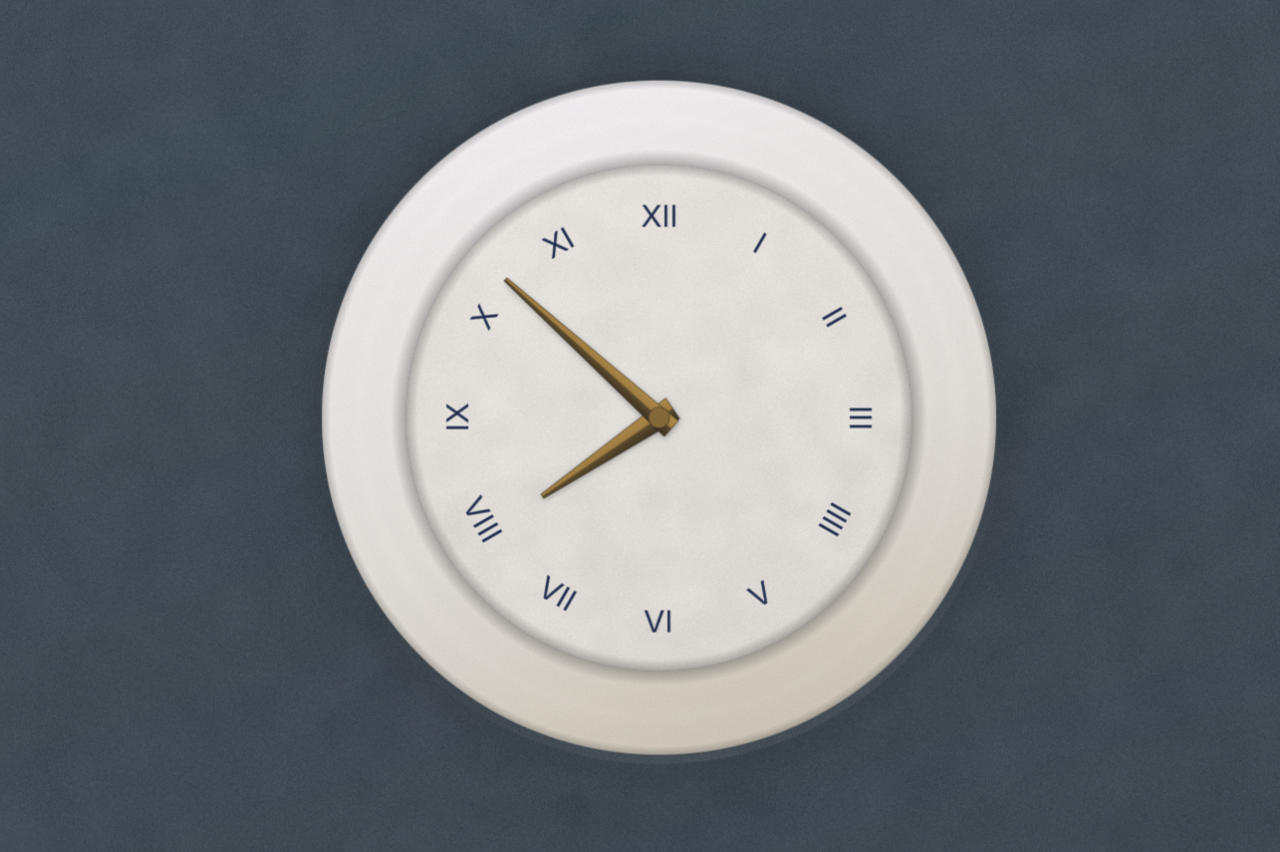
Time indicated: 7:52
